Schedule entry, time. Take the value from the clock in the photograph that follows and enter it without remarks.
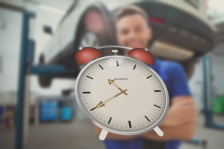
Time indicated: 10:40
